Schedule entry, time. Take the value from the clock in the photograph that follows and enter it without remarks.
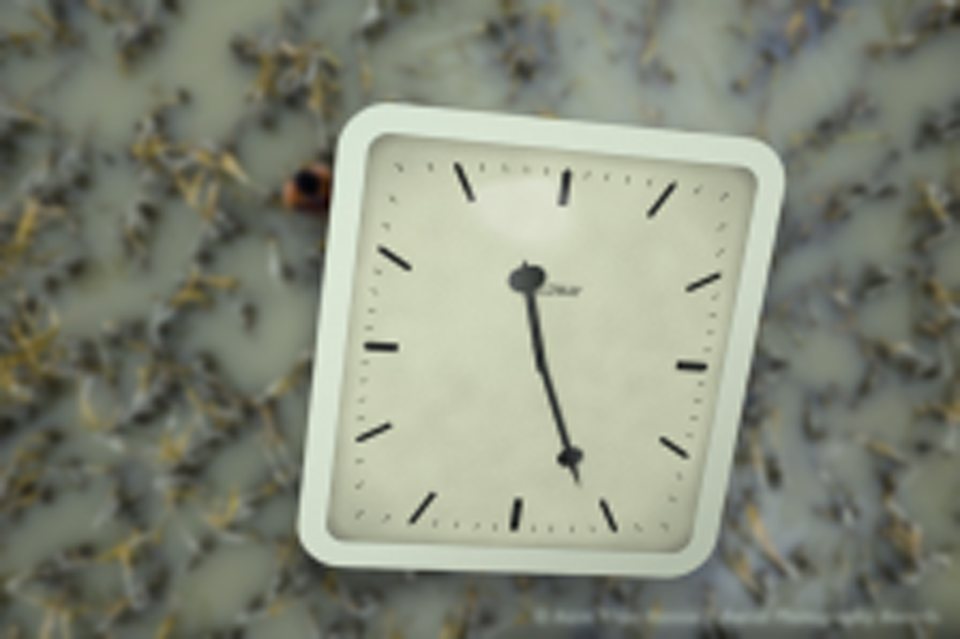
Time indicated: 11:26
